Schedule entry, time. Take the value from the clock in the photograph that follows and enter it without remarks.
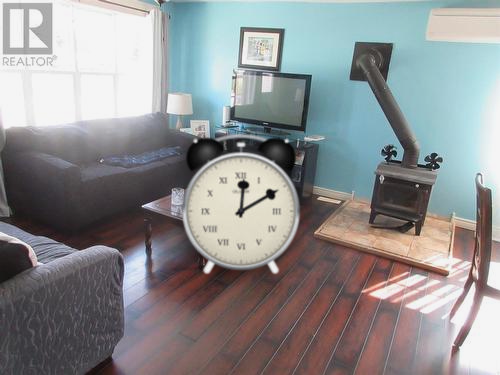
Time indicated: 12:10
